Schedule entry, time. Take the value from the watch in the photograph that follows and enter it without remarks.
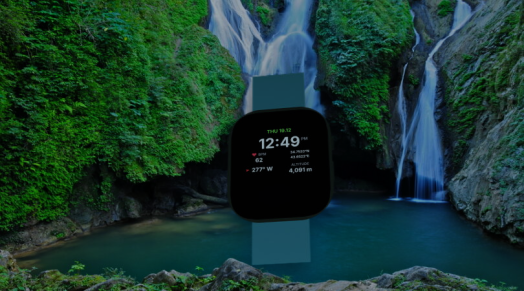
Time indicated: 12:49
